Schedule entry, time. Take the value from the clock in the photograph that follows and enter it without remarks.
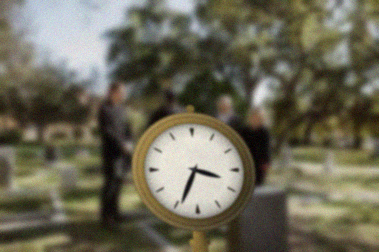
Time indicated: 3:34
